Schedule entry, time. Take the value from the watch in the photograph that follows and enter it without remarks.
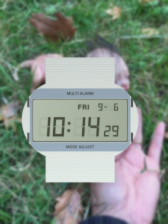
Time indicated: 10:14:29
